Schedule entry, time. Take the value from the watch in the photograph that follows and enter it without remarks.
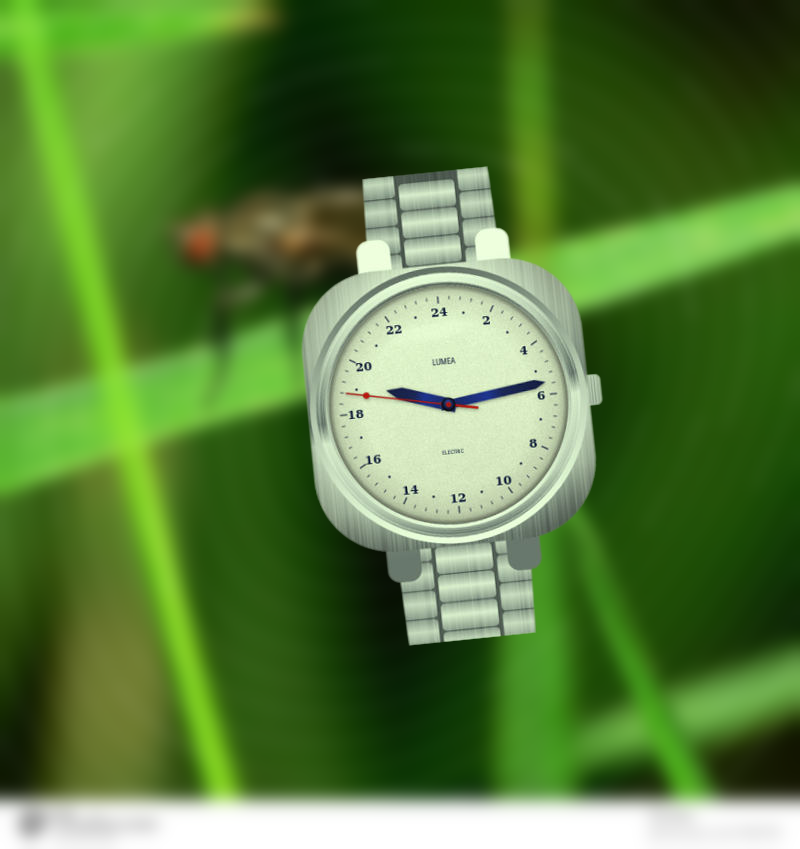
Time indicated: 19:13:47
